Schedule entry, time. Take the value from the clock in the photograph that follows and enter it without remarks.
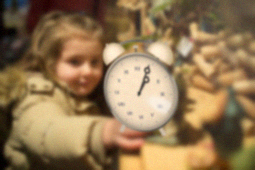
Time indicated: 1:04
